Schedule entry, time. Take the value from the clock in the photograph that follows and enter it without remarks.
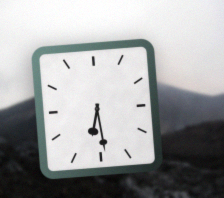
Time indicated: 6:29
